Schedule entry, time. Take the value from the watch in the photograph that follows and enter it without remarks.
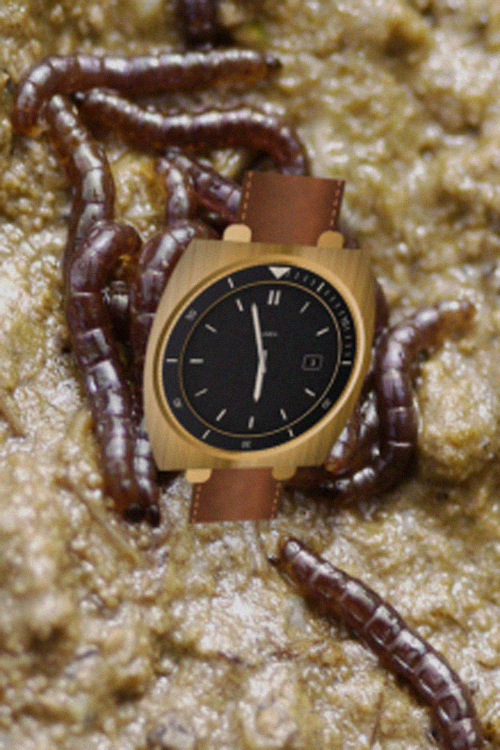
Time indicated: 5:57
